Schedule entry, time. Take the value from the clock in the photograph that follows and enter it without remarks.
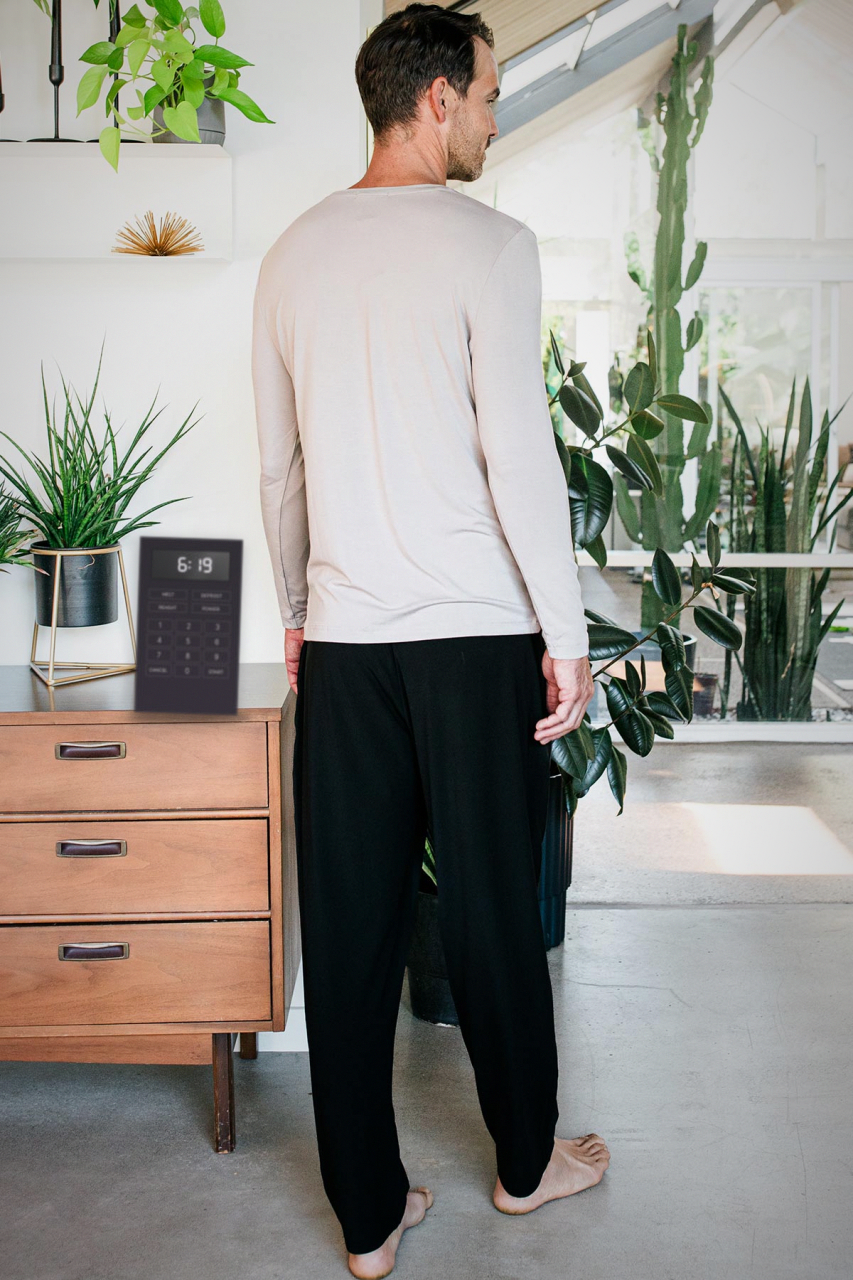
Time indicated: 6:19
